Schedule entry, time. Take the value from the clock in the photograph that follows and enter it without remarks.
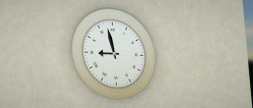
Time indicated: 8:58
